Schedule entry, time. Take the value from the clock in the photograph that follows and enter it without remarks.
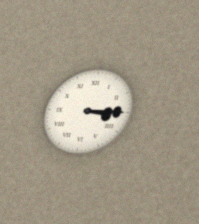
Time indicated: 3:15
